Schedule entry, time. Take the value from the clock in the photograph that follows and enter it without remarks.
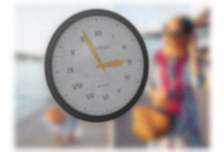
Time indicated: 2:56
